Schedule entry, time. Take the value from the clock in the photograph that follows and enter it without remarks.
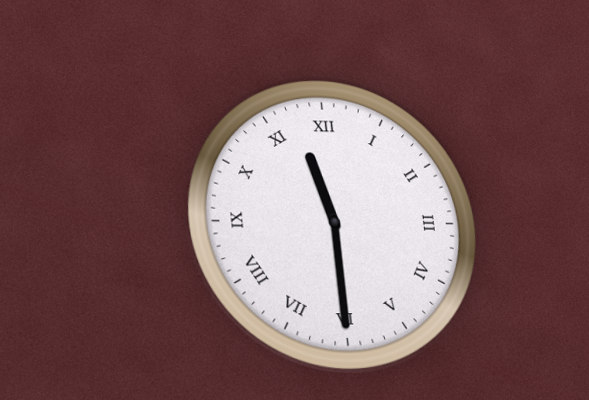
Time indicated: 11:30
